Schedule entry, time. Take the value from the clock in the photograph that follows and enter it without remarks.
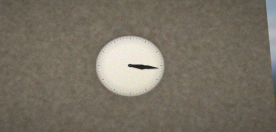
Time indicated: 3:16
